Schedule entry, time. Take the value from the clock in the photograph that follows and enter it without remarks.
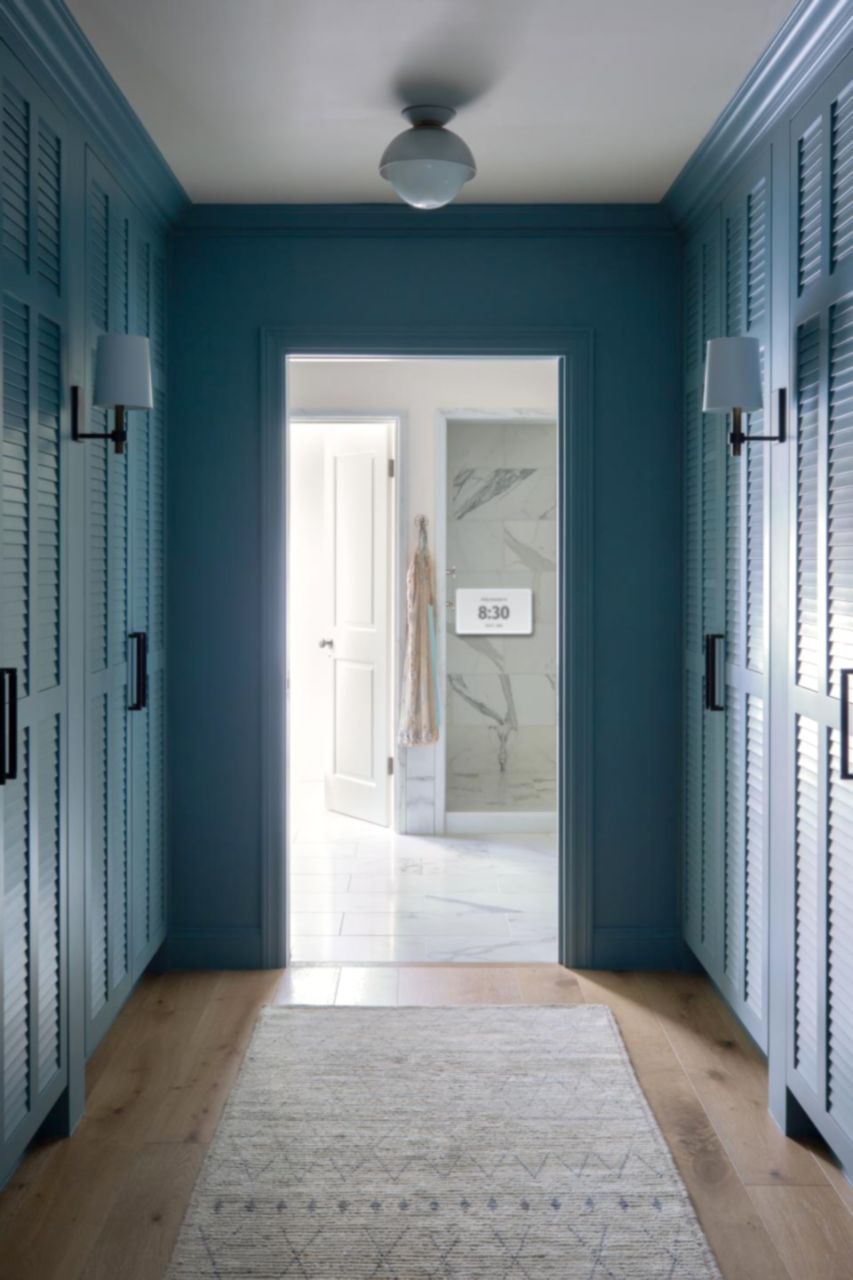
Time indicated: 8:30
